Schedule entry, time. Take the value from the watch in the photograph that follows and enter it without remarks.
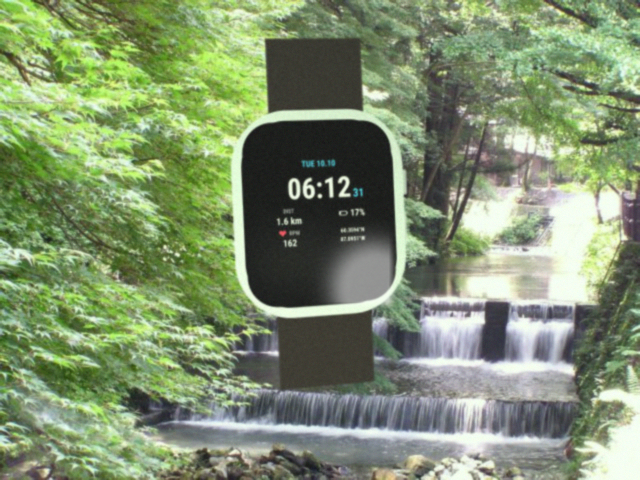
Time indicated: 6:12:31
